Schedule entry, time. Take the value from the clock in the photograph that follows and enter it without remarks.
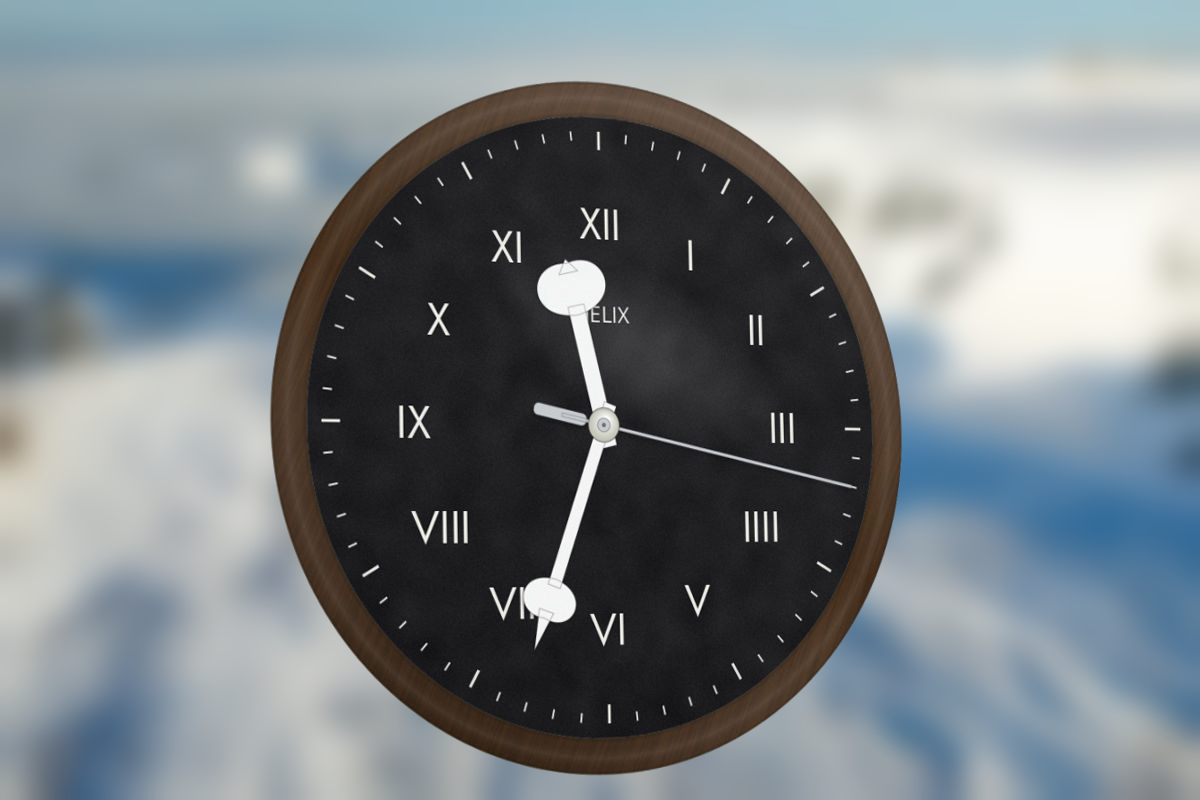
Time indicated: 11:33:17
